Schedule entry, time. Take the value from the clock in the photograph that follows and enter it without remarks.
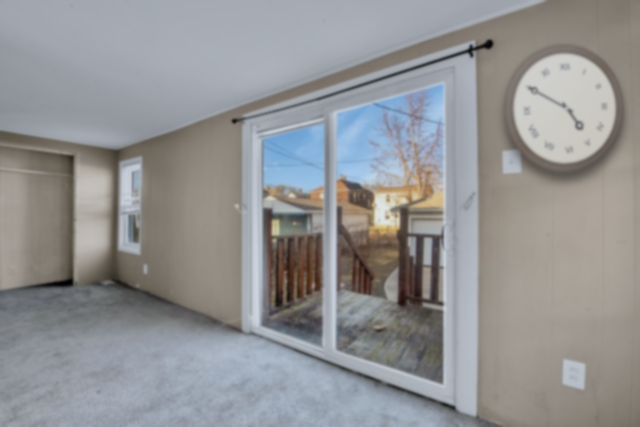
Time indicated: 4:50
